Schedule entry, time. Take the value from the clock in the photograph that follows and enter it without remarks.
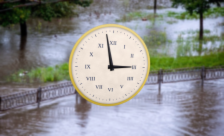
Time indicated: 2:58
